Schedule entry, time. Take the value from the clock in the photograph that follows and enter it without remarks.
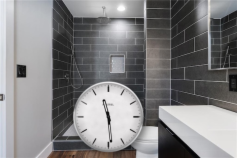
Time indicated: 11:29
